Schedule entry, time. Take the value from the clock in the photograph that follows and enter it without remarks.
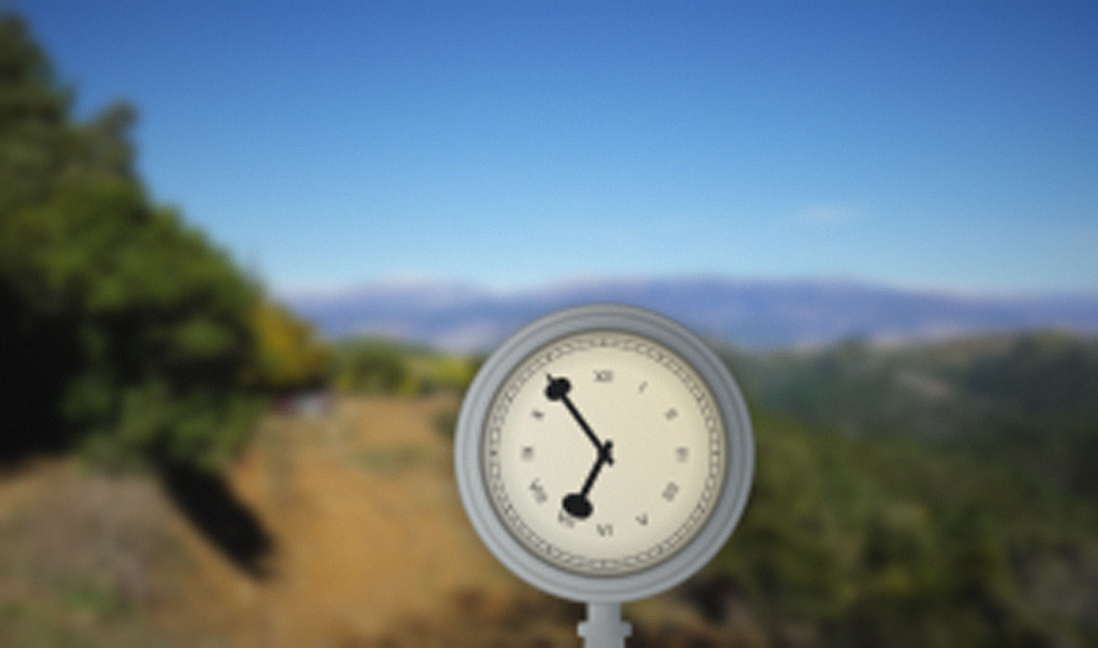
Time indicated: 6:54
